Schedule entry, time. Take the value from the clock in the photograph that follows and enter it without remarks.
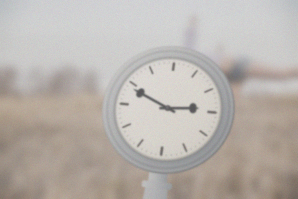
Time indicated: 2:49
